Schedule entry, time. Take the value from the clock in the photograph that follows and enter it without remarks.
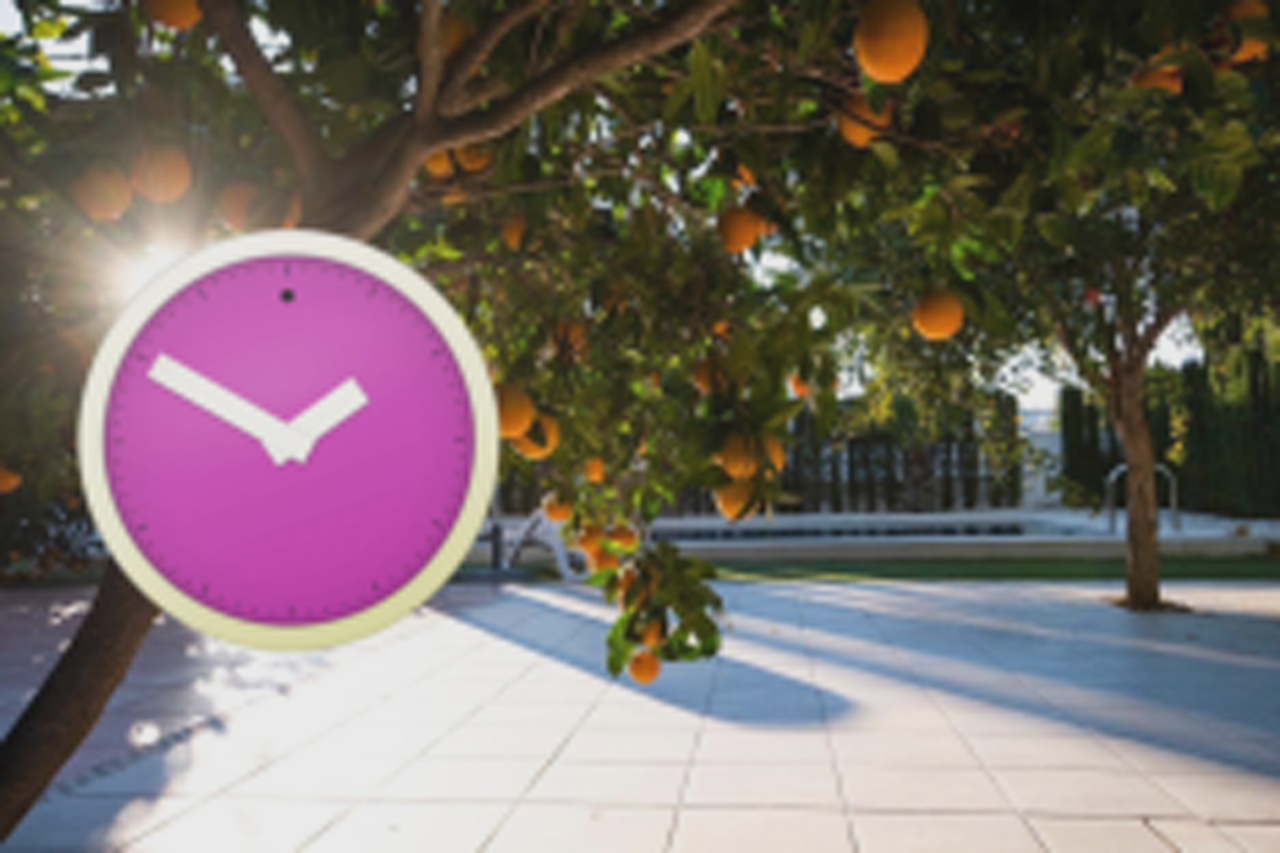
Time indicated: 1:50
